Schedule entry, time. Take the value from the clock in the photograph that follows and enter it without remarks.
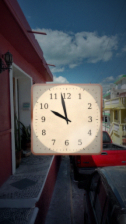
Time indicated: 9:58
